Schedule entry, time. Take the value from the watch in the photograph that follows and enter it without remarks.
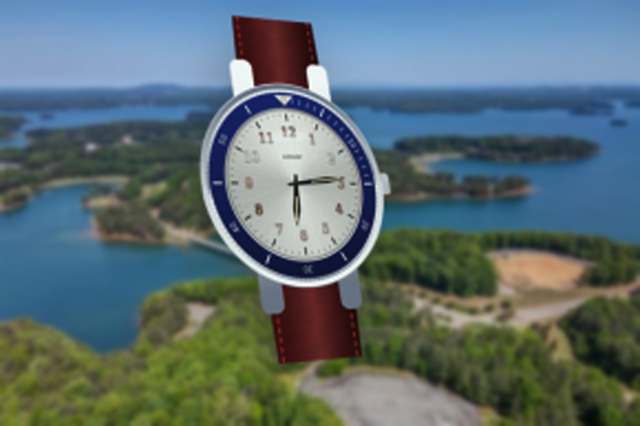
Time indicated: 6:14
